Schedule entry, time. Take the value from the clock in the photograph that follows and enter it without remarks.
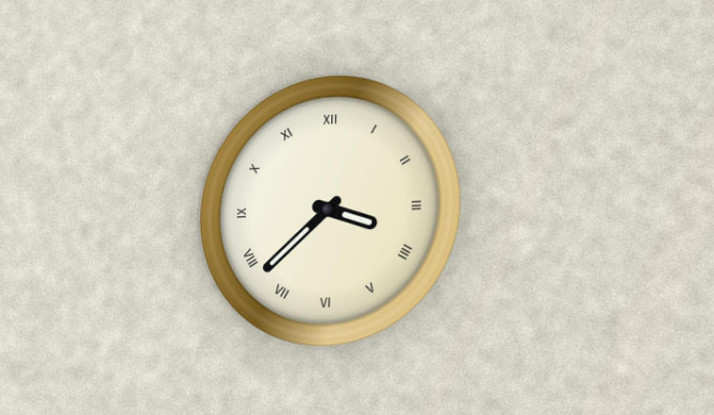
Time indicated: 3:38
